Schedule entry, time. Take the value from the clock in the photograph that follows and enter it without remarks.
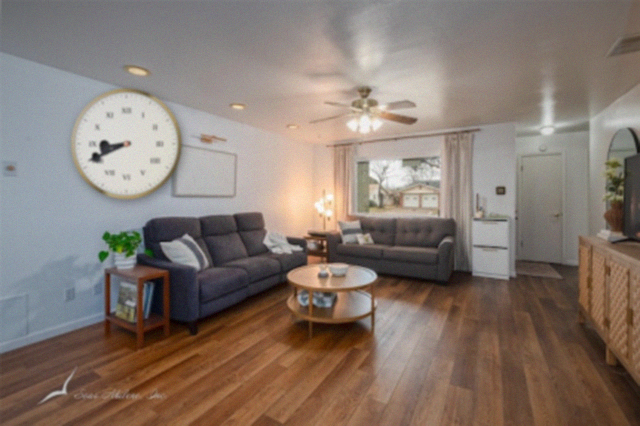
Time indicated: 8:41
